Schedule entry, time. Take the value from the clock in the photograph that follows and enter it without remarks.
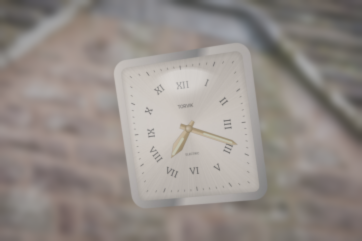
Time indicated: 7:19
